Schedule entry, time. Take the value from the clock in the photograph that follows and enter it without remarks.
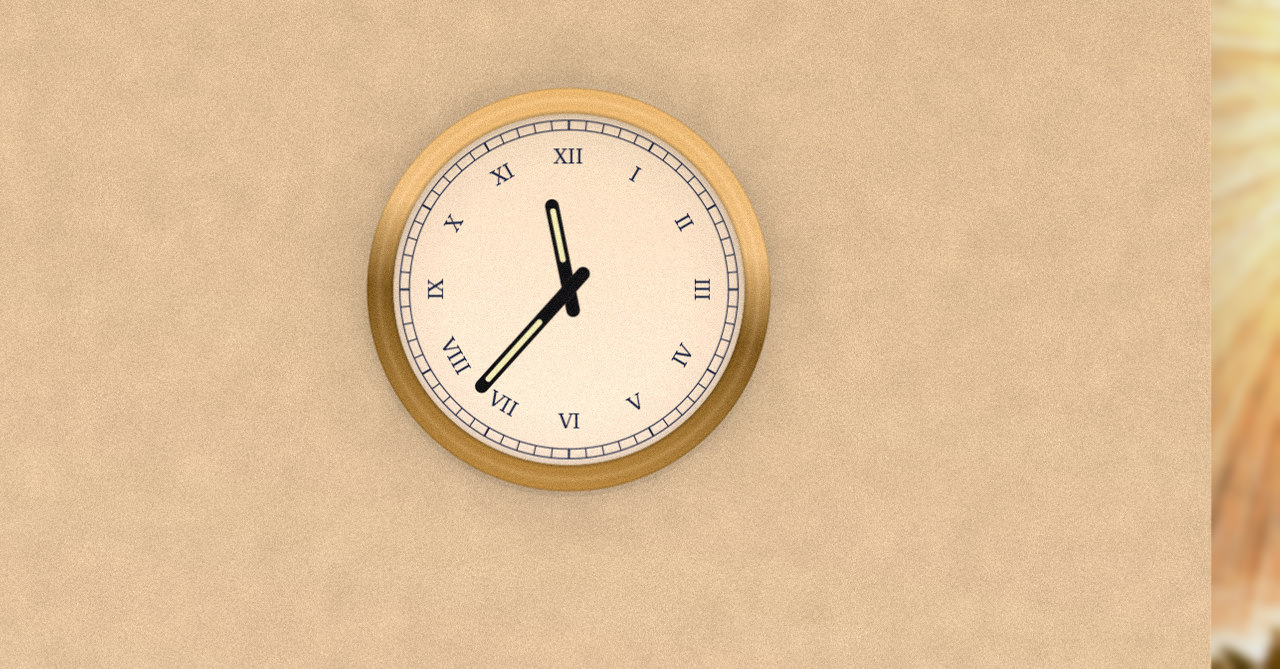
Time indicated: 11:37
